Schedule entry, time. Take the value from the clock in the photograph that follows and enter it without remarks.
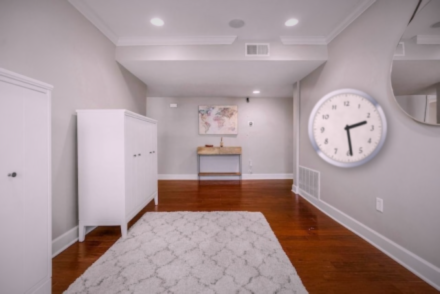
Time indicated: 2:29
